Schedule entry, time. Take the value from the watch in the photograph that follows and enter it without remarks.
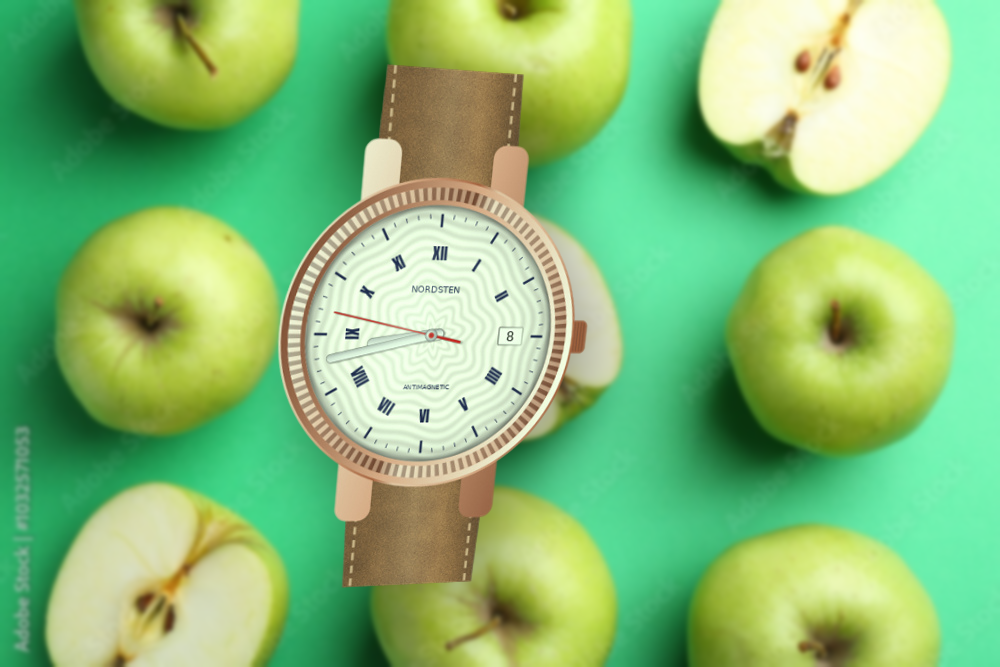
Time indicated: 8:42:47
